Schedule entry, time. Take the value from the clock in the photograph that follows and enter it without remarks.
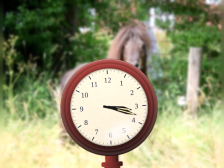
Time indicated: 3:18
